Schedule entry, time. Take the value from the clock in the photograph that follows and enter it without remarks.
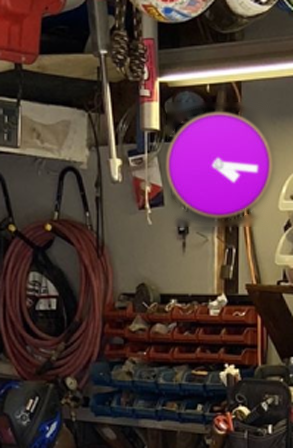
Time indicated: 4:16
